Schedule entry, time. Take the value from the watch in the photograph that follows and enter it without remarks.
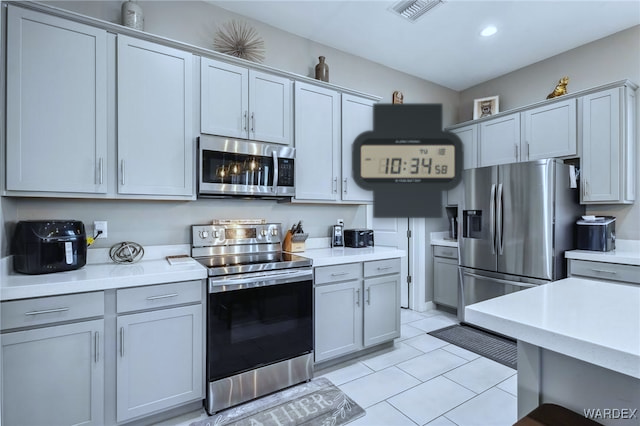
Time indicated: 10:34
